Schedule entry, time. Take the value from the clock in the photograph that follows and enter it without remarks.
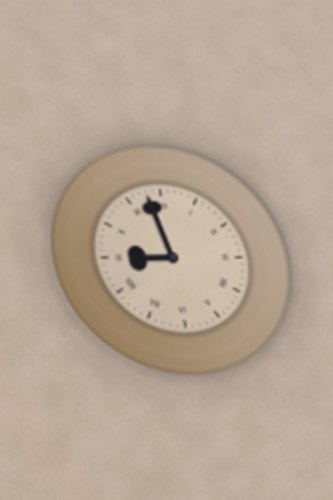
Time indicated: 8:58
